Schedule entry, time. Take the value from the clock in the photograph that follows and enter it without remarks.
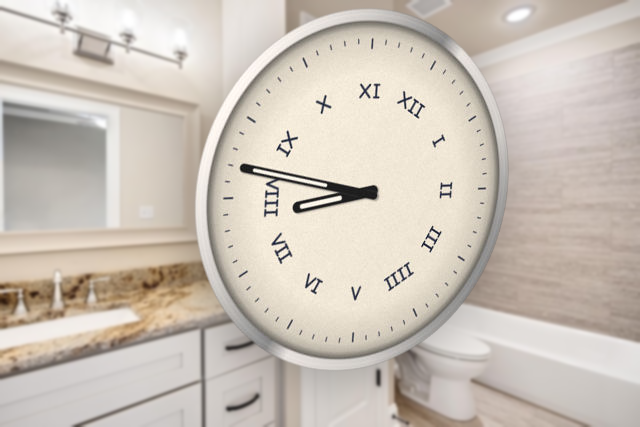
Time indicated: 7:42
